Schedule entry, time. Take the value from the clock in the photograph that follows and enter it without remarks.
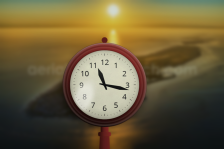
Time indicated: 11:17
